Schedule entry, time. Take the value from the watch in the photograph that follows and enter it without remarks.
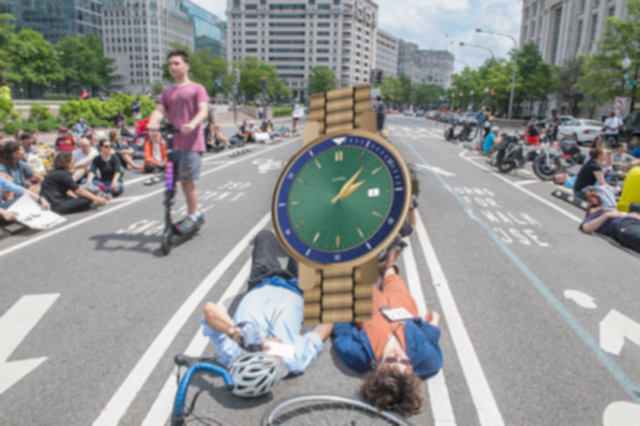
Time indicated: 2:07
